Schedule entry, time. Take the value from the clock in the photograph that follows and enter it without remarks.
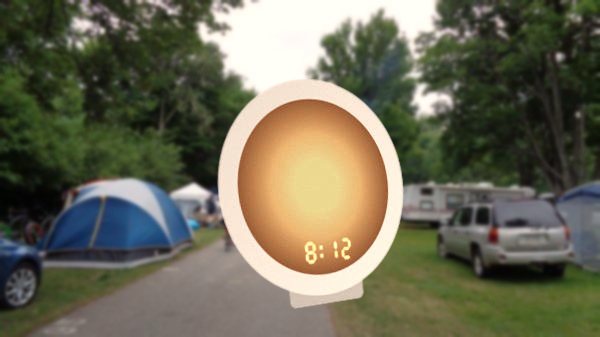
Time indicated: 8:12
